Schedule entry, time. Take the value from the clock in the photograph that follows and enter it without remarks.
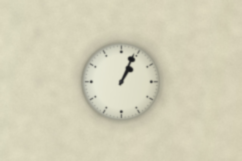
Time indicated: 1:04
